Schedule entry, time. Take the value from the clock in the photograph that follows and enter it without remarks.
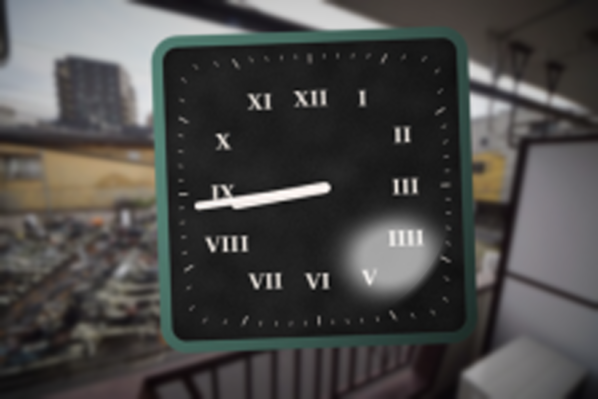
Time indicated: 8:44
